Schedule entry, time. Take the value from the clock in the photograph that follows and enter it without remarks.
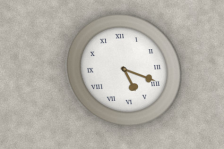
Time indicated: 5:19
